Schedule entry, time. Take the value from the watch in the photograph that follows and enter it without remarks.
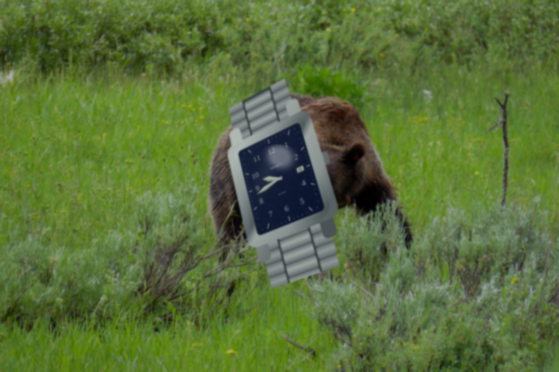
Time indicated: 9:43
